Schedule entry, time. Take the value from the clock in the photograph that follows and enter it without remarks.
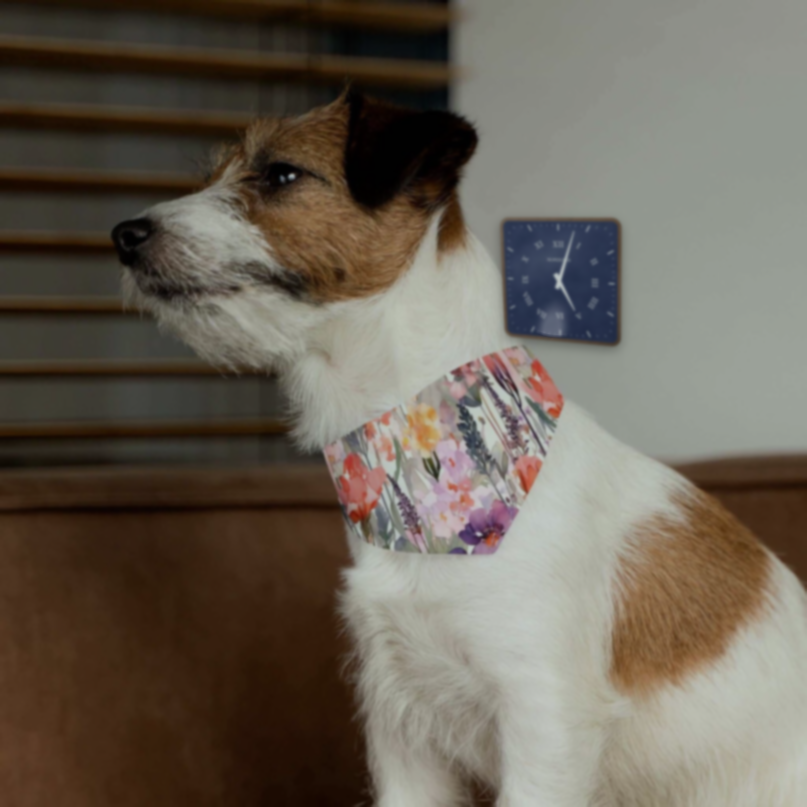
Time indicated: 5:03
